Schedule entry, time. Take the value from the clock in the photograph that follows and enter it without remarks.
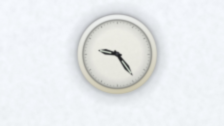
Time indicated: 9:24
